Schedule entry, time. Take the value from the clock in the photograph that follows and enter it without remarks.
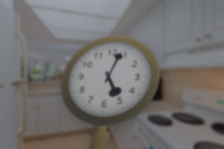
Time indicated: 5:03
